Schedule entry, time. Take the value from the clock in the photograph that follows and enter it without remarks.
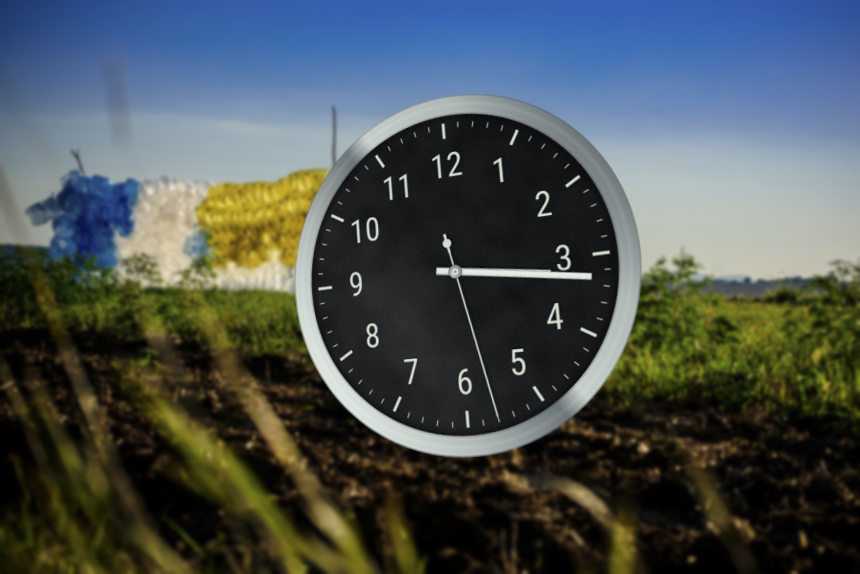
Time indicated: 3:16:28
